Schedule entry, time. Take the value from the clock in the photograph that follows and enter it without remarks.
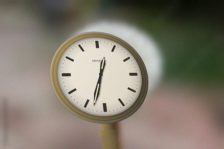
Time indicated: 12:33
